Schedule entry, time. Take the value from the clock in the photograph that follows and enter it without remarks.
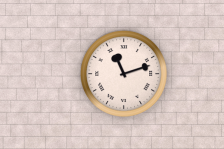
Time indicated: 11:12
